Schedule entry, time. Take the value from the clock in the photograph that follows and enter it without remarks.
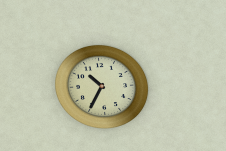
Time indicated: 10:35
